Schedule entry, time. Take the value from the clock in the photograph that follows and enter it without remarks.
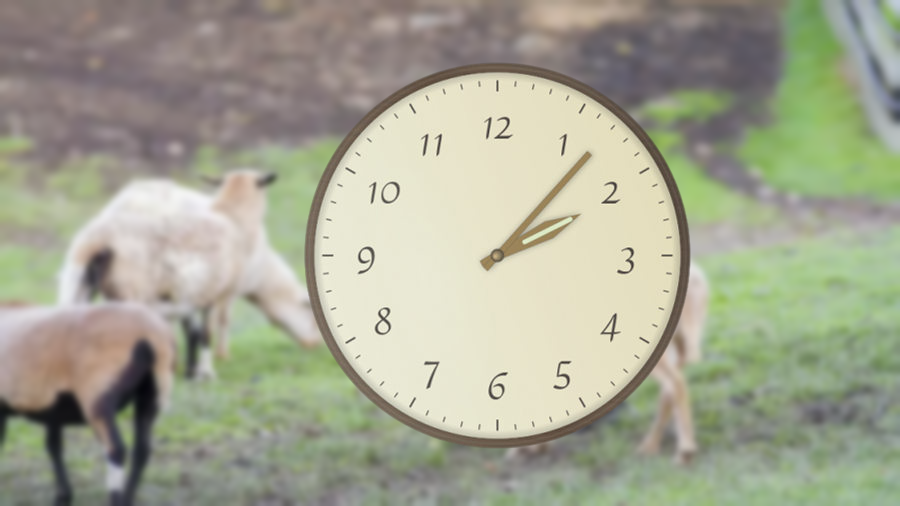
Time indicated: 2:07
